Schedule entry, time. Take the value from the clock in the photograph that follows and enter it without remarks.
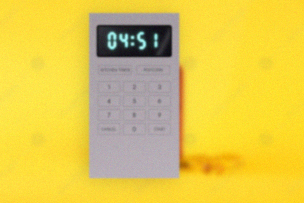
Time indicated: 4:51
